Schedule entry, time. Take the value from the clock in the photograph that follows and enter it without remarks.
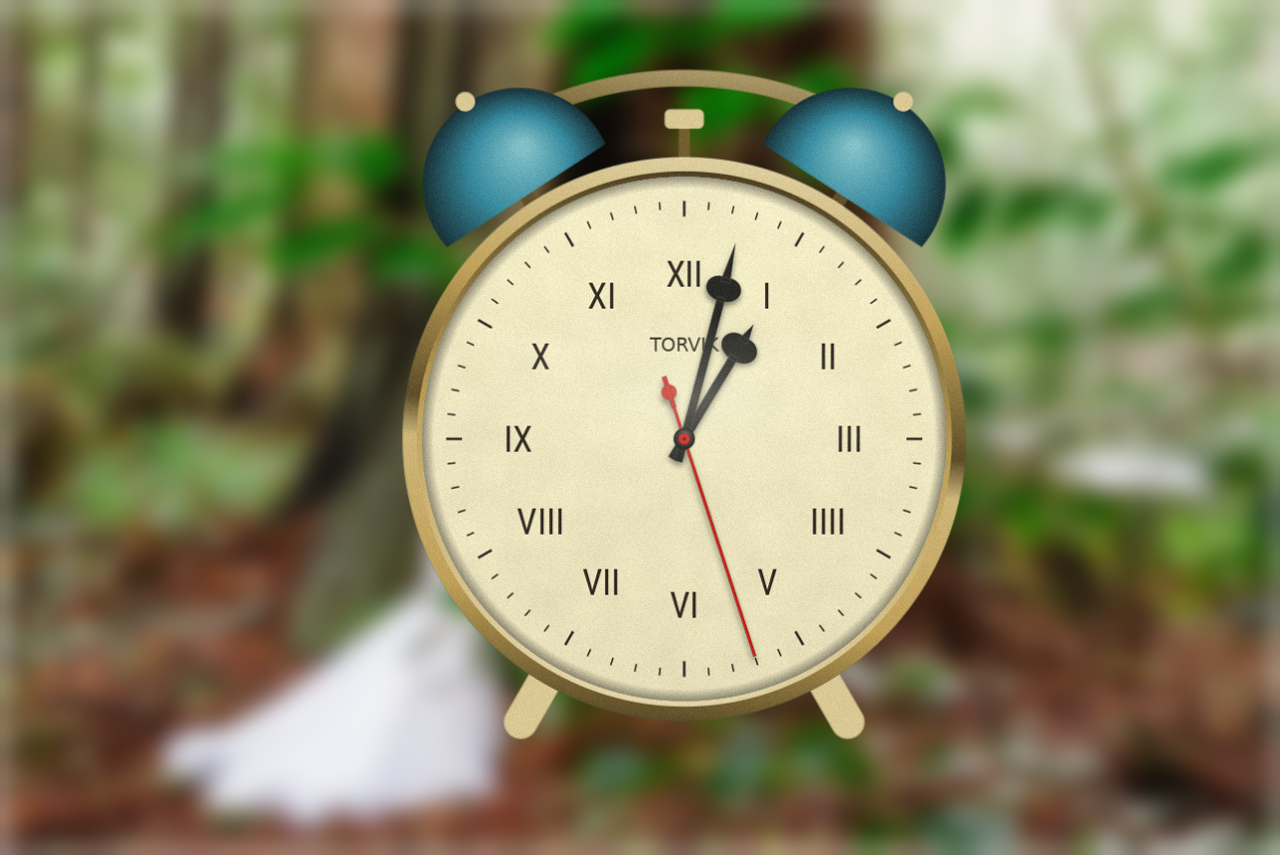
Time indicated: 1:02:27
